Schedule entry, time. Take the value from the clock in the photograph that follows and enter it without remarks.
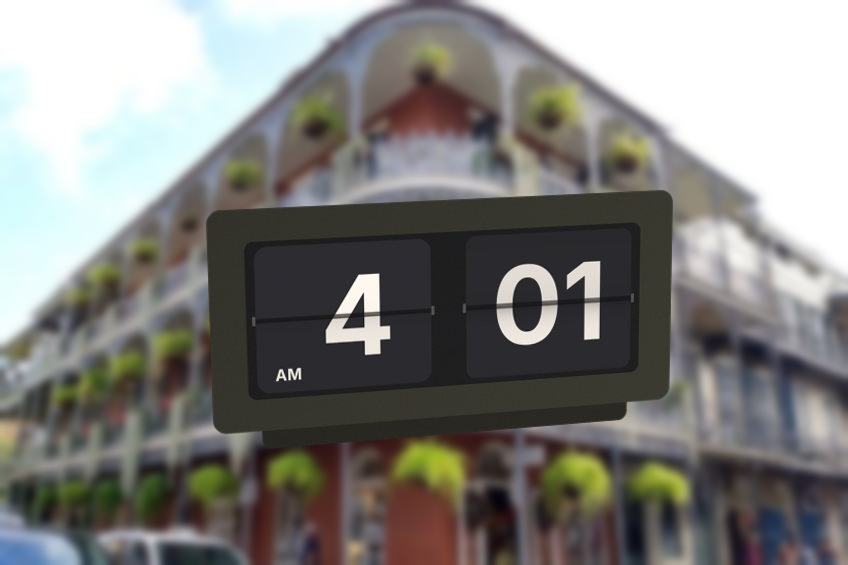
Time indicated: 4:01
